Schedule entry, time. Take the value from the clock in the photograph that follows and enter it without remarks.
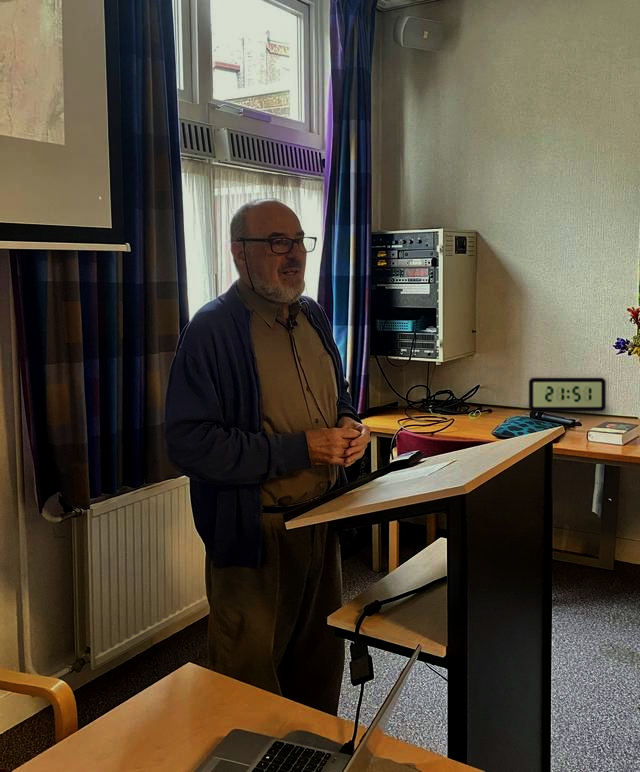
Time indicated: 21:51
